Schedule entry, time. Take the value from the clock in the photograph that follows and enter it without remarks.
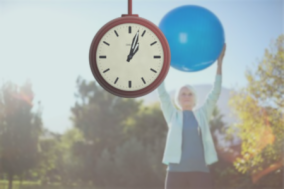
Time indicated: 1:03
